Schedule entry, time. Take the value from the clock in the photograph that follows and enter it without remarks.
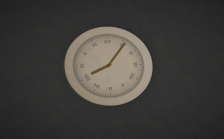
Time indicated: 8:06
